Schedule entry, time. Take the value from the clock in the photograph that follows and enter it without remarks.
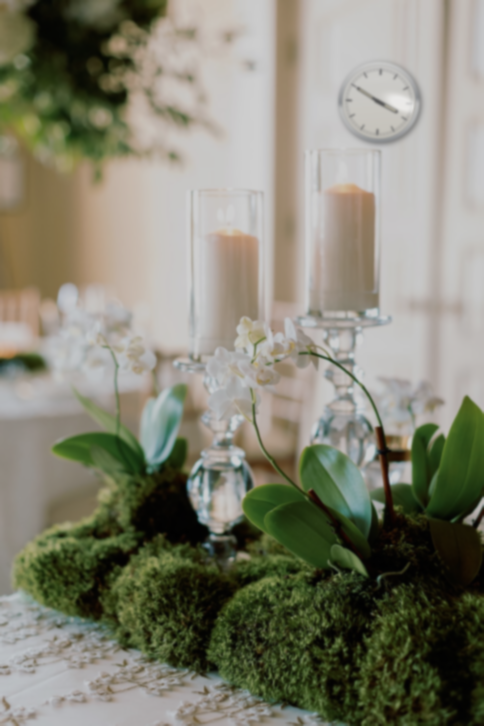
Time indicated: 3:50
